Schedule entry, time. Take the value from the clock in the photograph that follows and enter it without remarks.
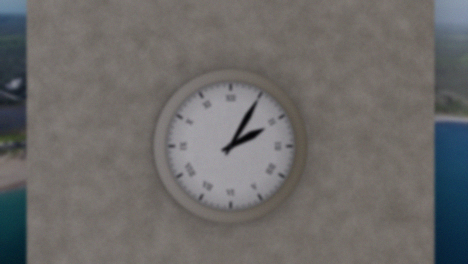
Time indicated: 2:05
